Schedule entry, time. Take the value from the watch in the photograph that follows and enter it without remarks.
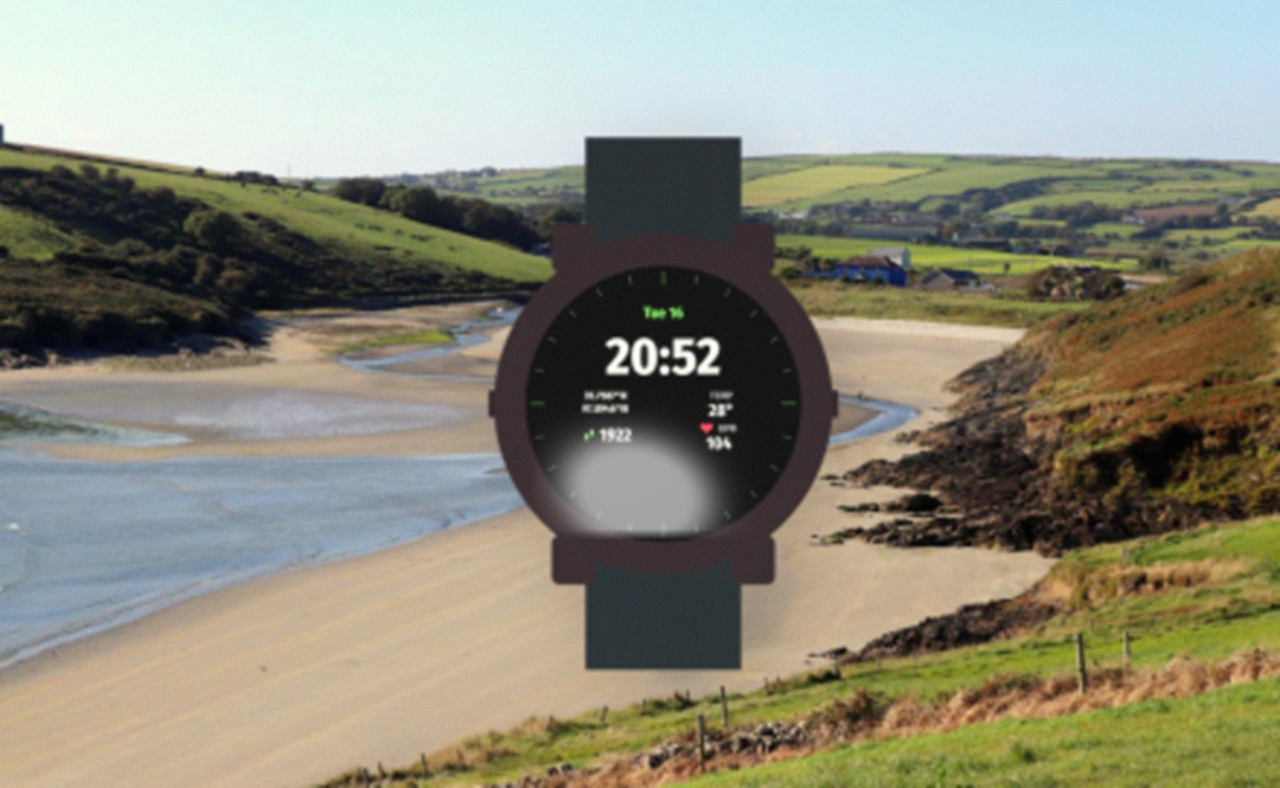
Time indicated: 20:52
